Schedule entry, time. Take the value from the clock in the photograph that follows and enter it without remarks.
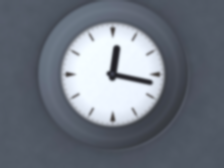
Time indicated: 12:17
